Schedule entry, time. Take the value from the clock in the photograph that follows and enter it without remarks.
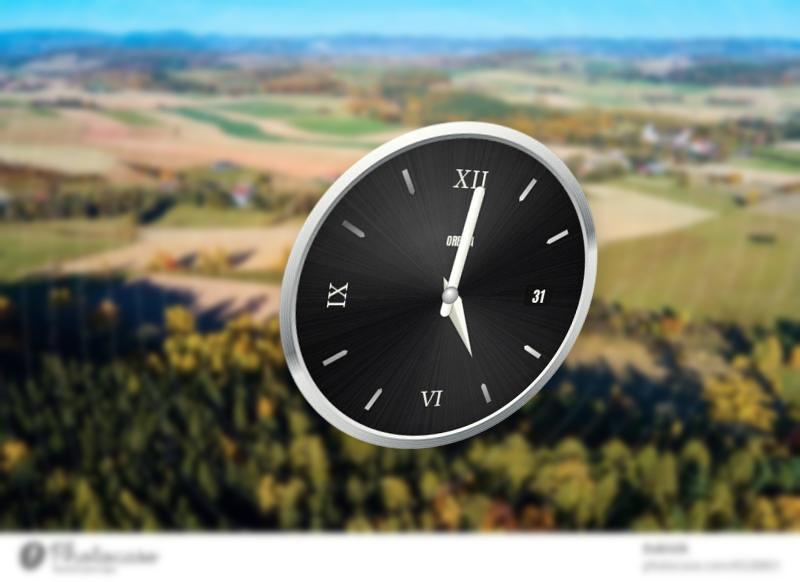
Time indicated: 5:01
